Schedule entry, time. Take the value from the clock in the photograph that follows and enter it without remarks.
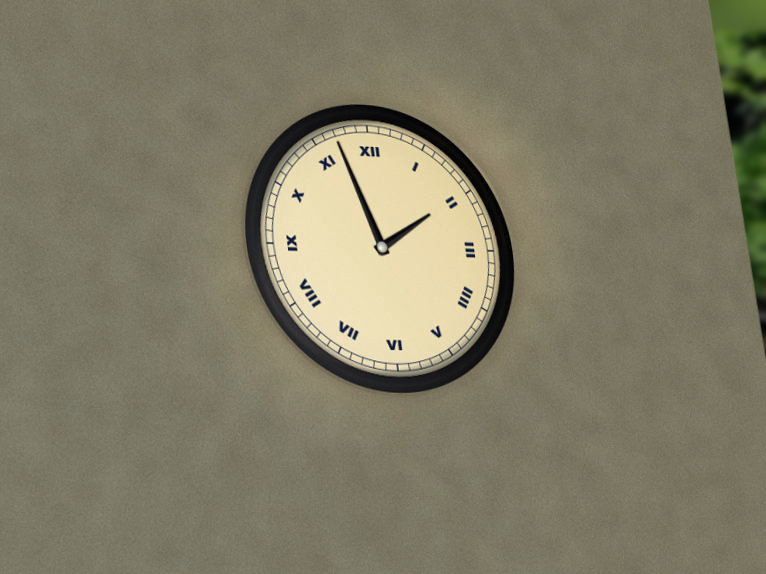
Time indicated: 1:57
